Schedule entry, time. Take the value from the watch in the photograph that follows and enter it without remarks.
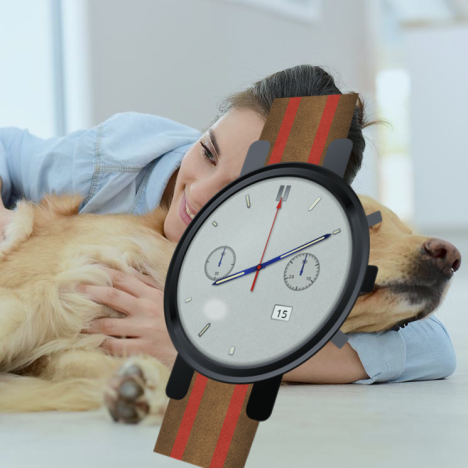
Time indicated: 8:10
